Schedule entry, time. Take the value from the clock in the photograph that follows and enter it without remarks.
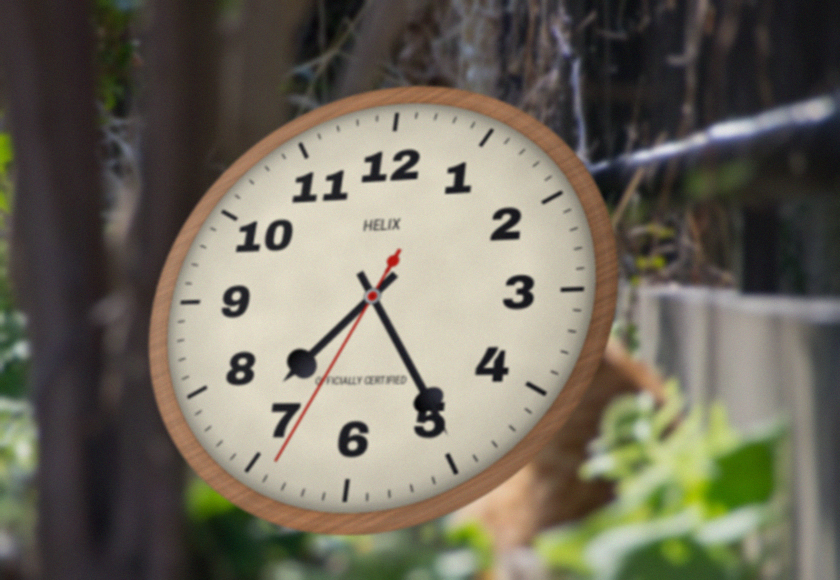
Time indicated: 7:24:34
